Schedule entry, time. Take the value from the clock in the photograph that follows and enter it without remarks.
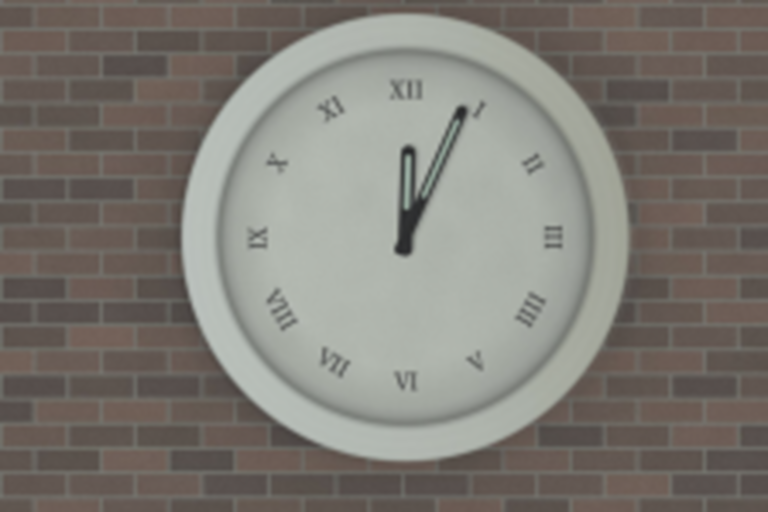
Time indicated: 12:04
